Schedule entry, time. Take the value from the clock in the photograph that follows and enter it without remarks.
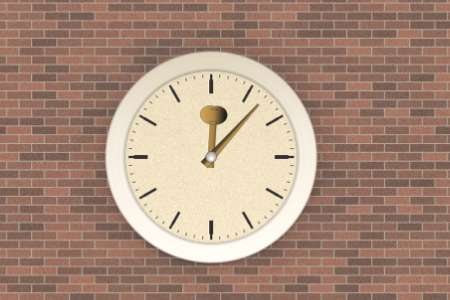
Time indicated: 12:07
